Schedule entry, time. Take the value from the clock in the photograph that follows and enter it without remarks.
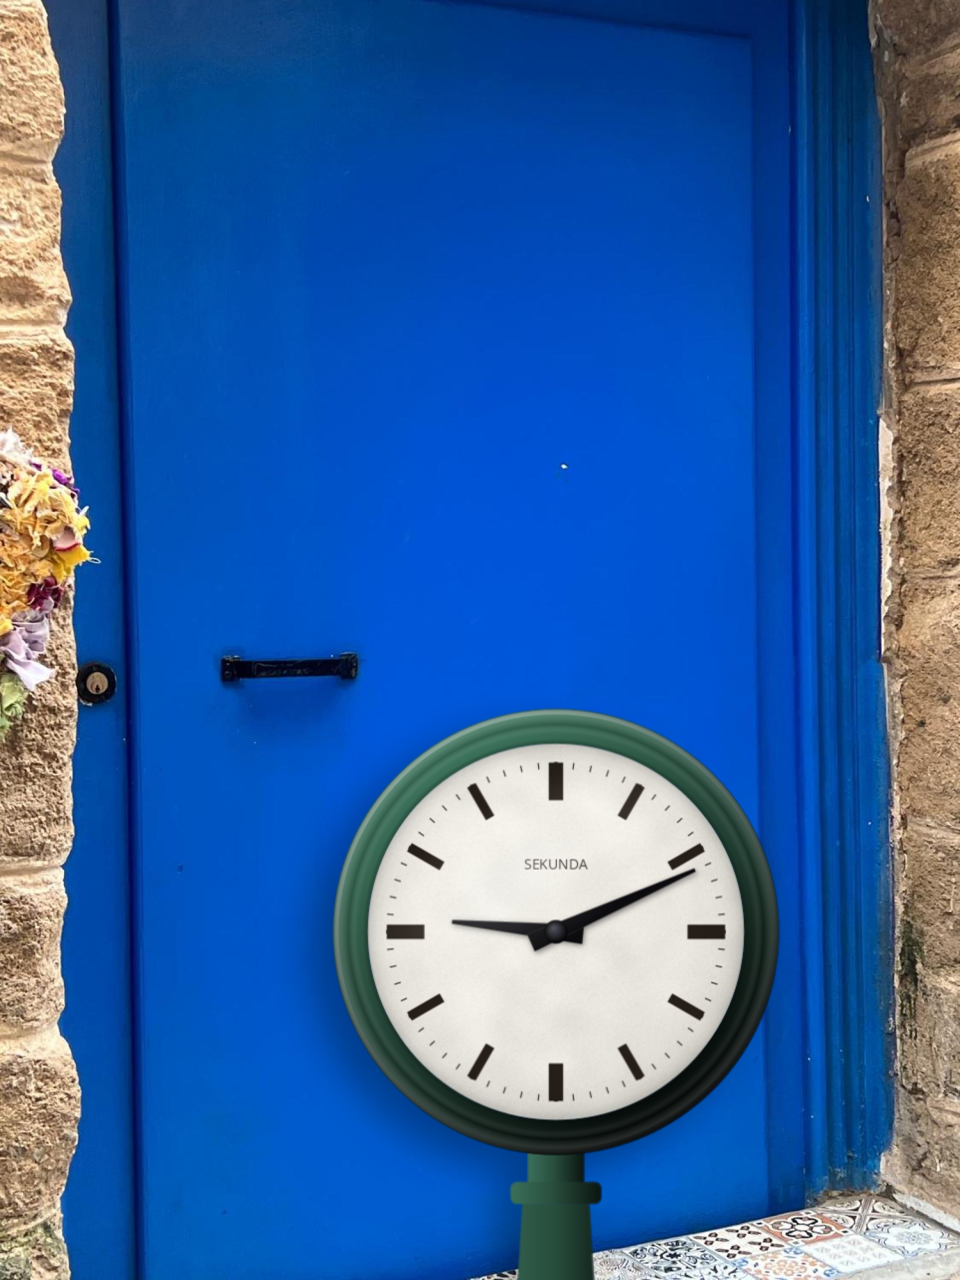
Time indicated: 9:11
